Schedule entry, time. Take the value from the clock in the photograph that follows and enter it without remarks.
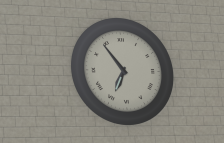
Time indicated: 6:54
